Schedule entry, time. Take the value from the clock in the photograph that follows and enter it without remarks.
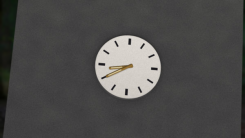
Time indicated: 8:40
